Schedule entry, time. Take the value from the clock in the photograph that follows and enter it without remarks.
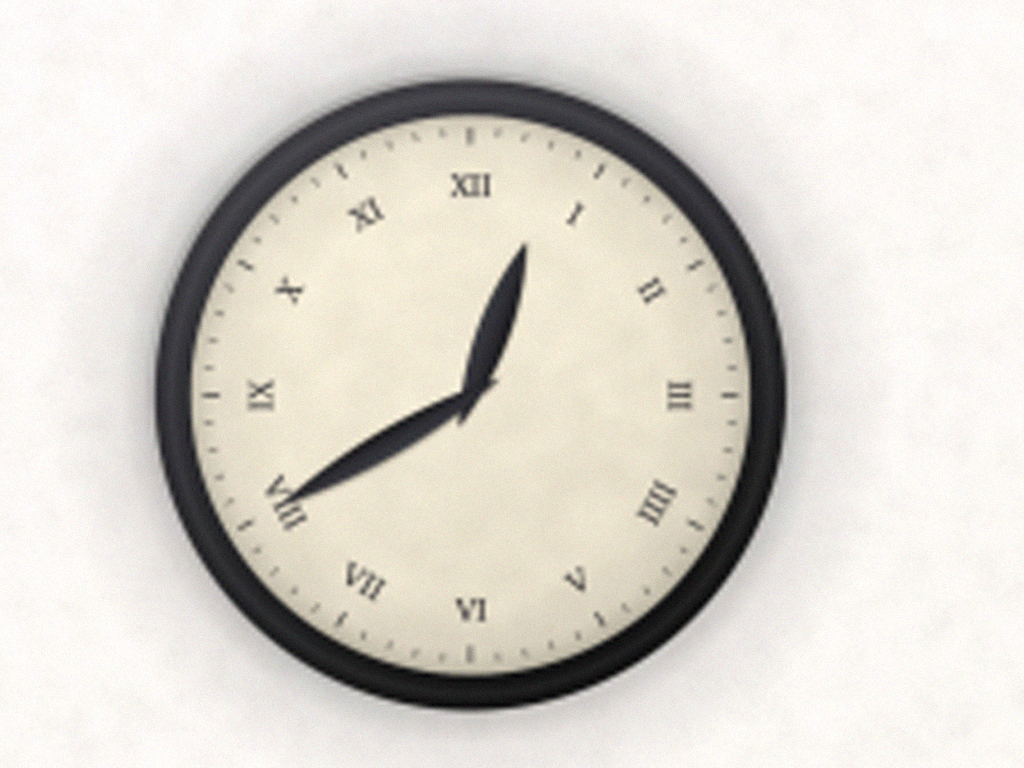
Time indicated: 12:40
